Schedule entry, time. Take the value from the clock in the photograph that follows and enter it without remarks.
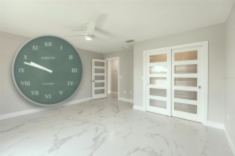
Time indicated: 9:48
